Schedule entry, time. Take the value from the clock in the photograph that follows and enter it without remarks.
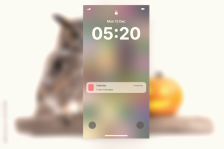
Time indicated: 5:20
